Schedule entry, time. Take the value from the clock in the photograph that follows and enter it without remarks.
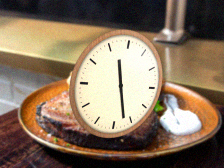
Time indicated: 11:27
